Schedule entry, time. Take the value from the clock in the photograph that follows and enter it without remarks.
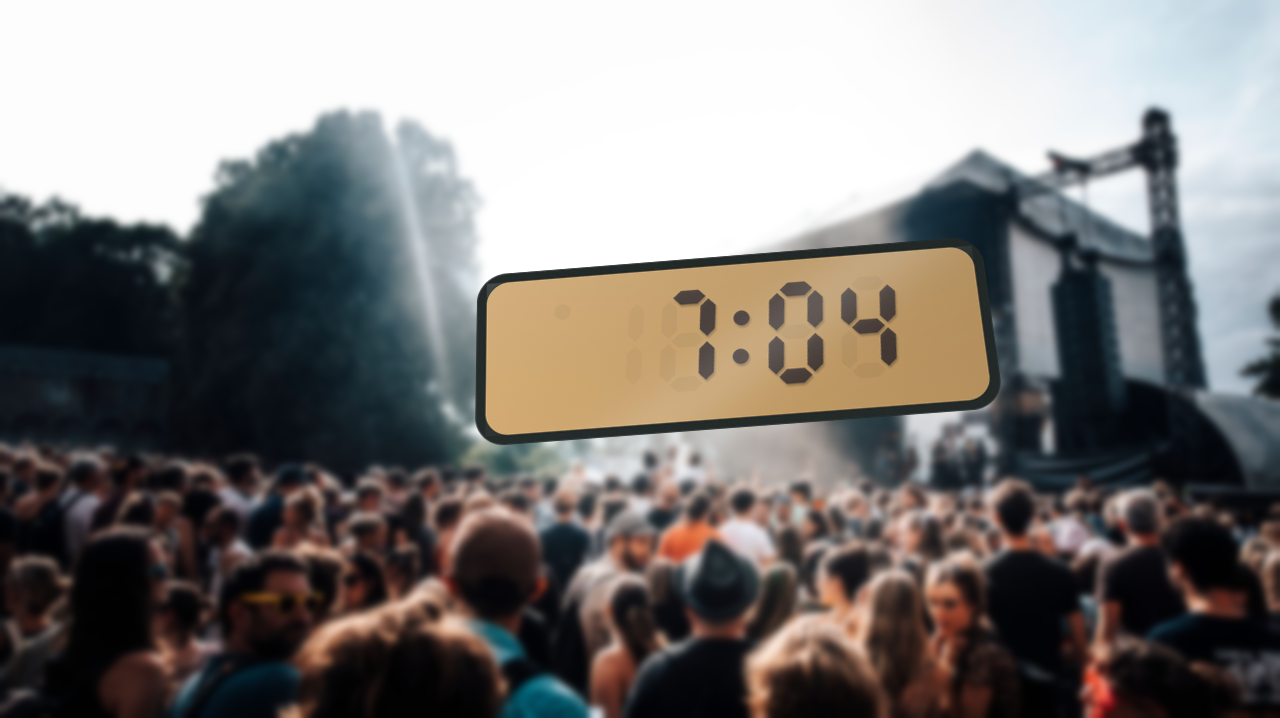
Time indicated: 7:04
